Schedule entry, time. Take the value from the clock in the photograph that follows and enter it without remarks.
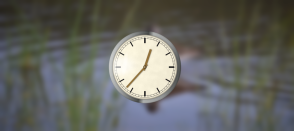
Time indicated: 12:37
